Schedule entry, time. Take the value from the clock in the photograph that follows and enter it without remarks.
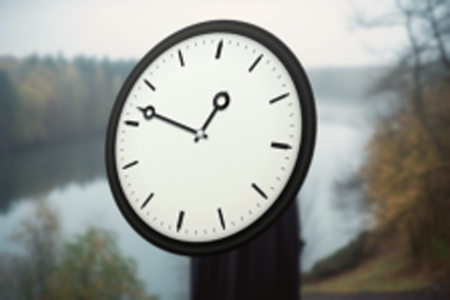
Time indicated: 12:47
